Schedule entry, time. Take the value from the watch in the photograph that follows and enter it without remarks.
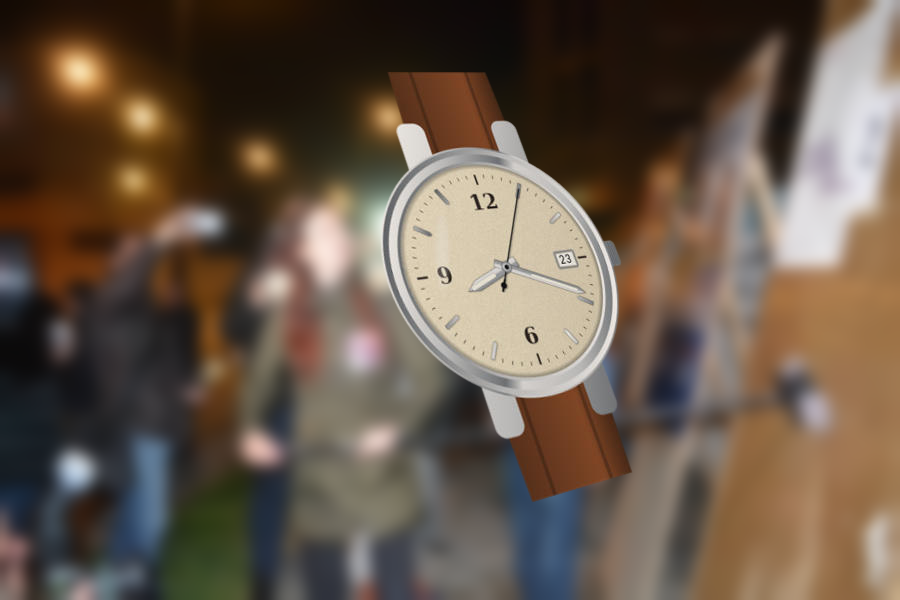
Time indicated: 8:19:05
